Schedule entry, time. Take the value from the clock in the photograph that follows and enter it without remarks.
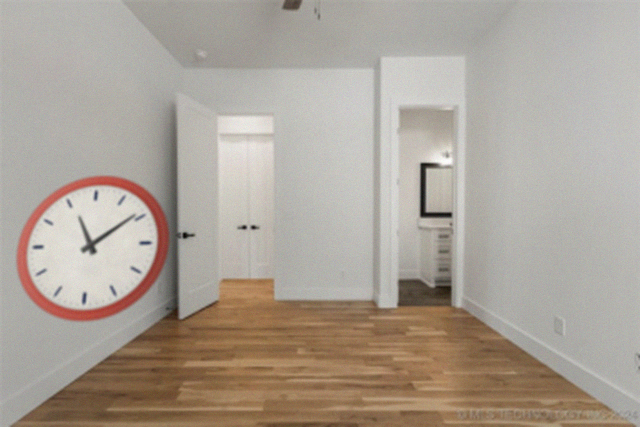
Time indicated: 11:09
